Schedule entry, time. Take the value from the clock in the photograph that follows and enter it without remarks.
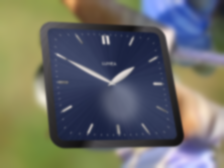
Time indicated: 1:50
